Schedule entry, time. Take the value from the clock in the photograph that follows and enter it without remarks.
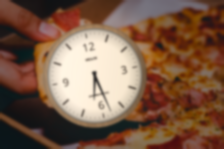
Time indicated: 6:28
